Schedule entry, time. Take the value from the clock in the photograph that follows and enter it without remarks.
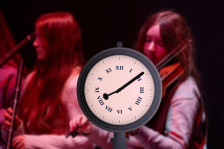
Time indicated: 8:09
